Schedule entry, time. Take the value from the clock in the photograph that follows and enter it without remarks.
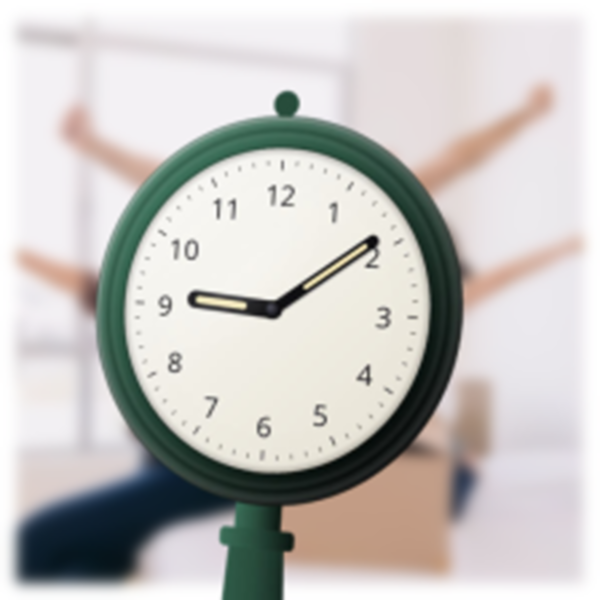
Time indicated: 9:09
